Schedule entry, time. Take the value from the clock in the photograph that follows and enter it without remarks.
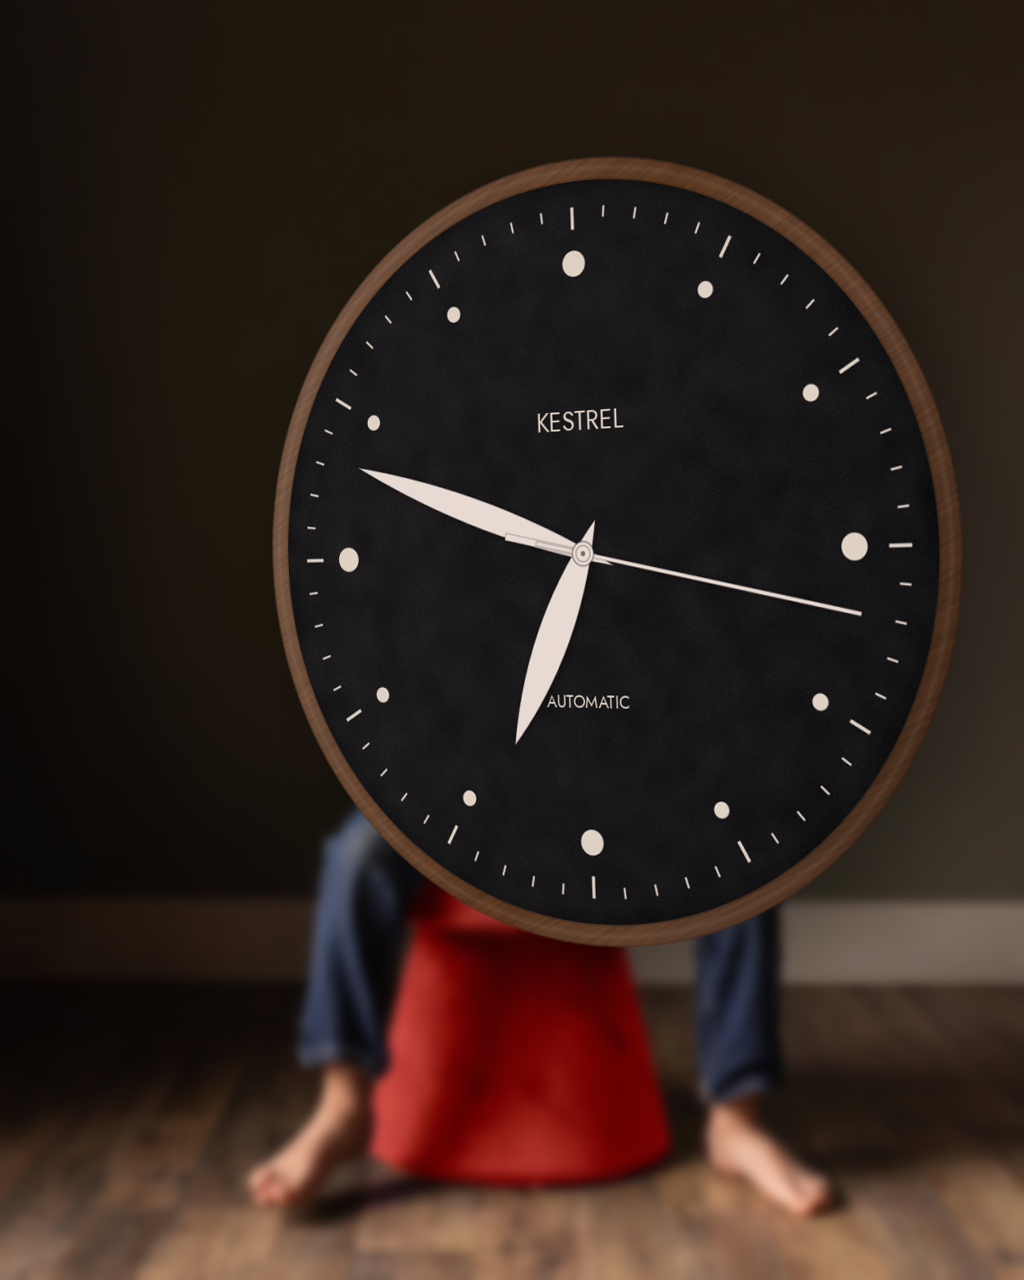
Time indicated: 6:48:17
